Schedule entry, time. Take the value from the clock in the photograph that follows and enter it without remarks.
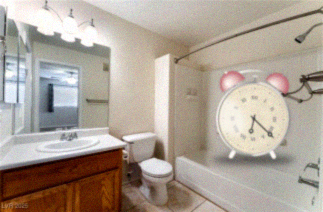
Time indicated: 6:22
